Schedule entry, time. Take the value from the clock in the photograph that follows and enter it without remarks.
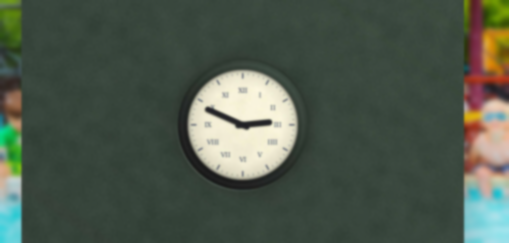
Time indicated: 2:49
